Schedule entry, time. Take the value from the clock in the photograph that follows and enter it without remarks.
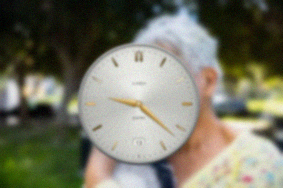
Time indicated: 9:22
